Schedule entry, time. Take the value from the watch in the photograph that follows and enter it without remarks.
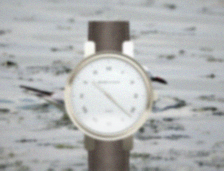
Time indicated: 10:22
